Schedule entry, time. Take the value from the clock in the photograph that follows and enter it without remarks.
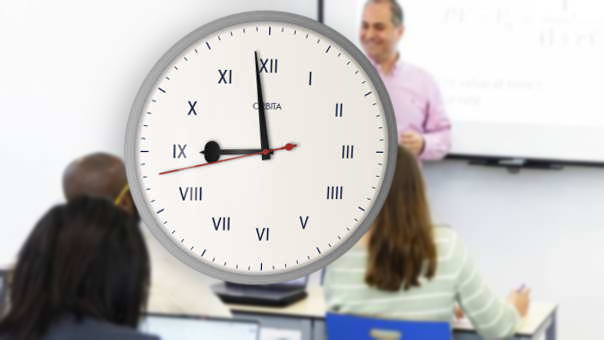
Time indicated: 8:58:43
